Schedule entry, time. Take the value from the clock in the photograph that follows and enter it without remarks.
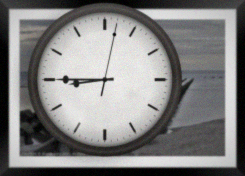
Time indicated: 8:45:02
